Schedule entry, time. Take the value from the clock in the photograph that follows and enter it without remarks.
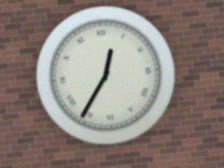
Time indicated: 12:36
